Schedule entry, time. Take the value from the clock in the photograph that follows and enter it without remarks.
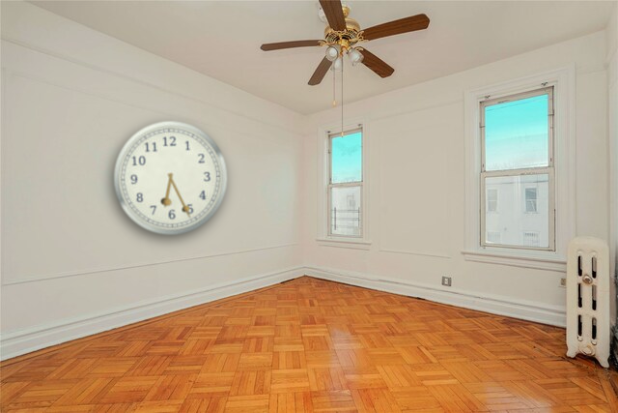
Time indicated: 6:26
